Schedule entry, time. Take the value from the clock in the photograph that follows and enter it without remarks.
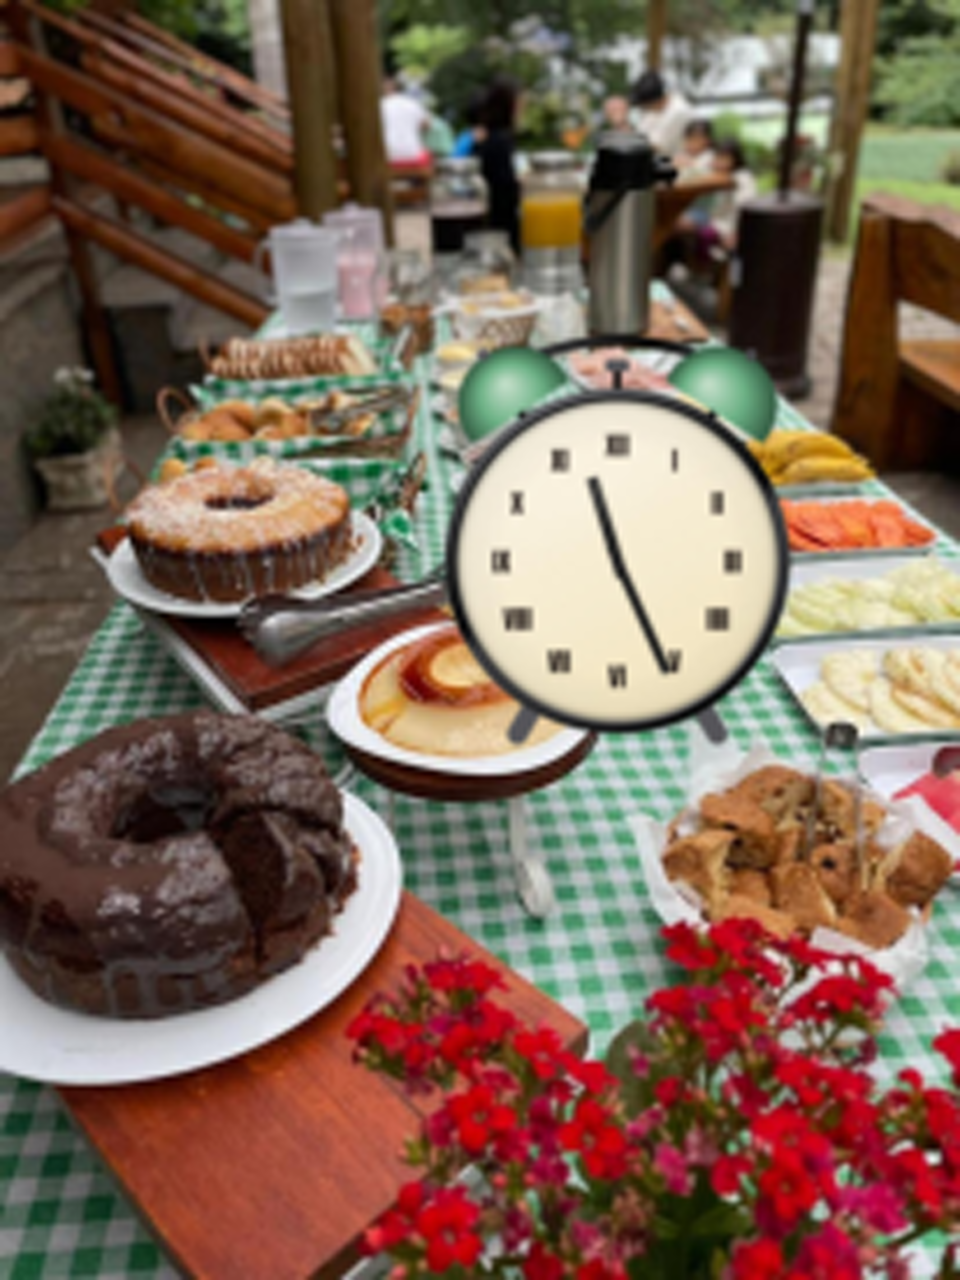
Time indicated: 11:26
